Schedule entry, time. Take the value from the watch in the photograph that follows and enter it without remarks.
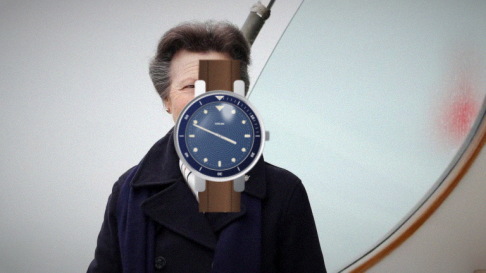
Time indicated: 3:49
